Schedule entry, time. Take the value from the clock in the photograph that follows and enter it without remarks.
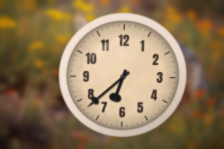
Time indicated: 6:38
